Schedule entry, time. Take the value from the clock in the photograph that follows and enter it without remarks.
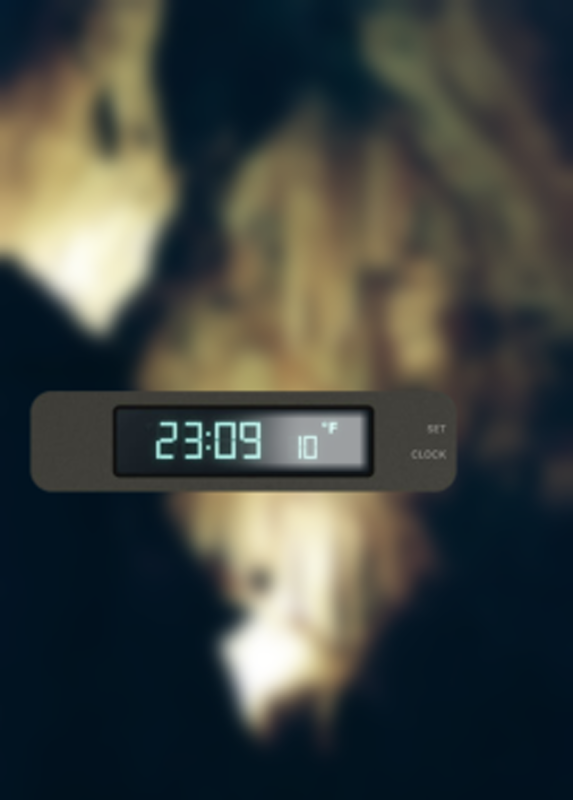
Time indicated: 23:09
